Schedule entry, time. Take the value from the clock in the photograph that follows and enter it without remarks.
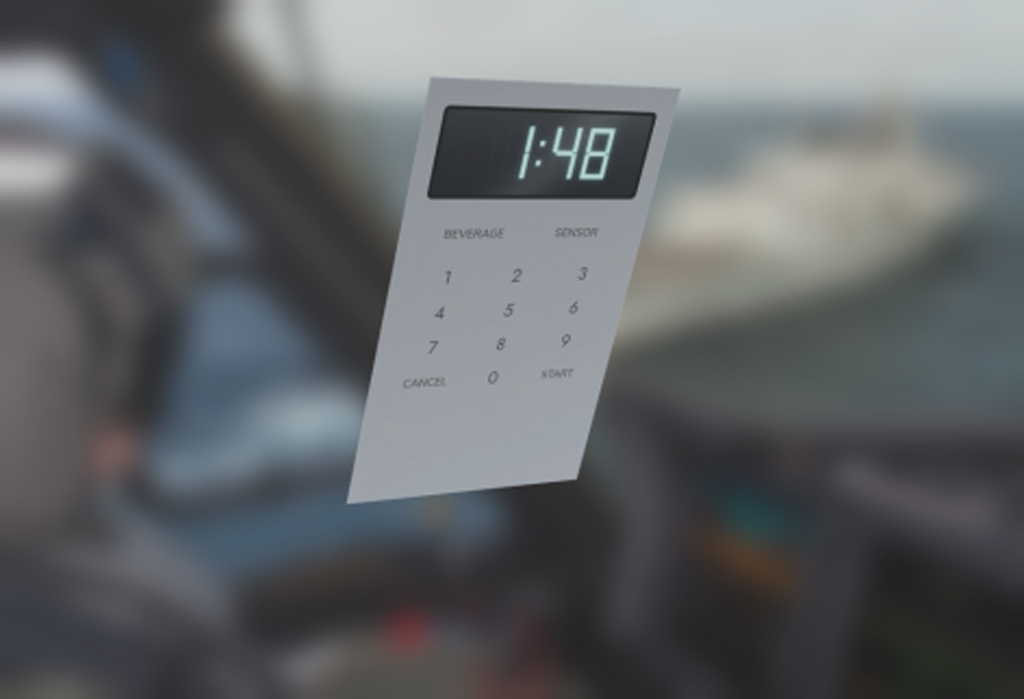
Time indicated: 1:48
